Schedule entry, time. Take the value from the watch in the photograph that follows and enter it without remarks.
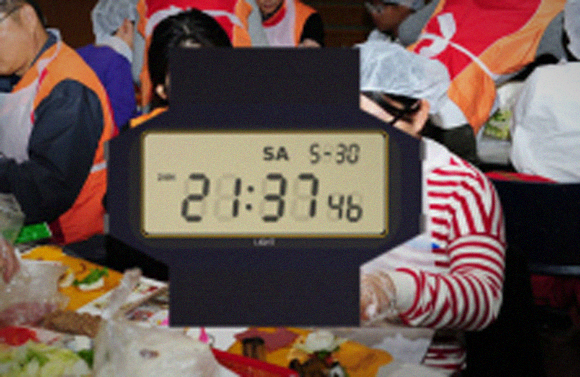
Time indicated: 21:37:46
